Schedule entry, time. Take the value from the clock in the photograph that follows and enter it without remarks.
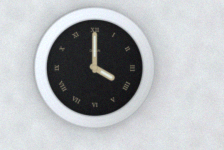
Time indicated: 4:00
